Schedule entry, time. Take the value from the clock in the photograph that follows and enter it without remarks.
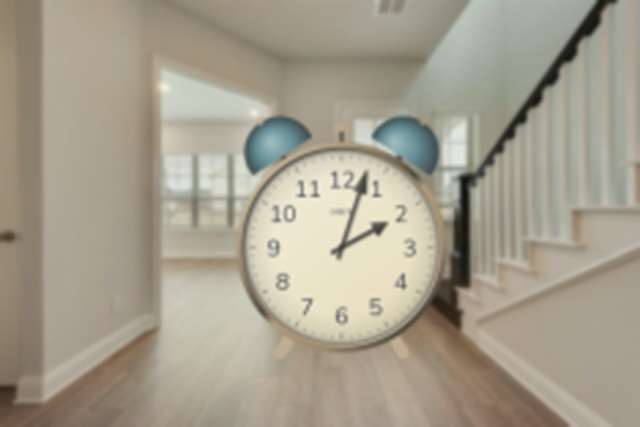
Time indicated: 2:03
